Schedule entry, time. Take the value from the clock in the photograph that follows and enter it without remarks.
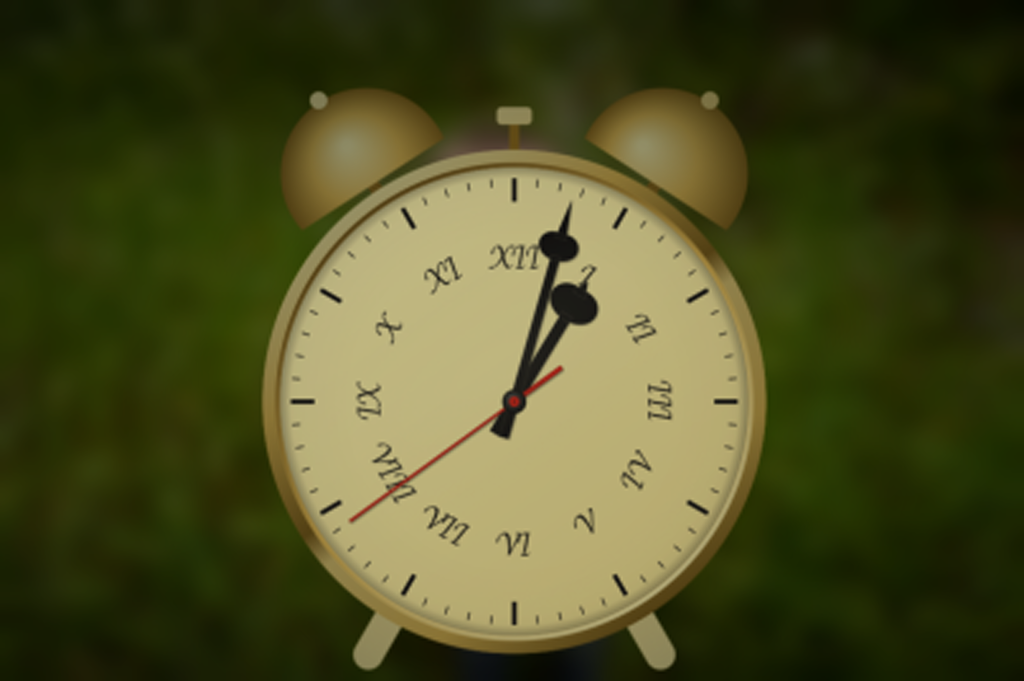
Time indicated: 1:02:39
